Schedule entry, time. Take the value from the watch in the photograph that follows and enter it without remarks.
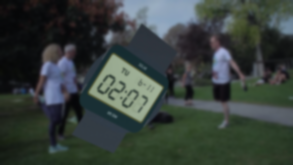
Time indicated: 2:07
